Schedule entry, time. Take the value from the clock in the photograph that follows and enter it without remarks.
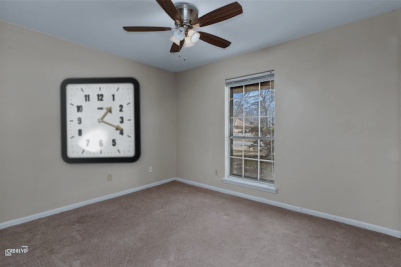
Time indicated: 1:19
